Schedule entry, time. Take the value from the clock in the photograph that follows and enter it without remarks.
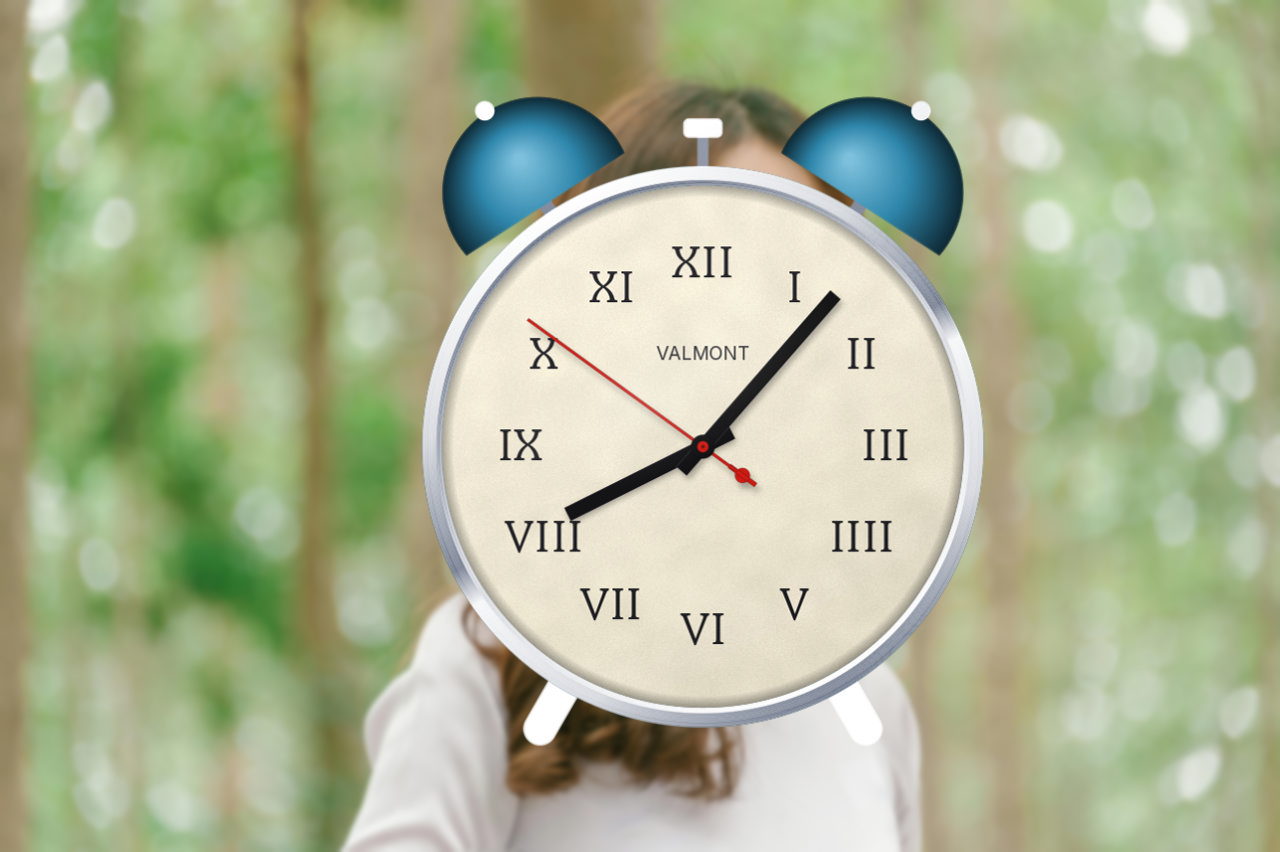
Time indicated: 8:06:51
